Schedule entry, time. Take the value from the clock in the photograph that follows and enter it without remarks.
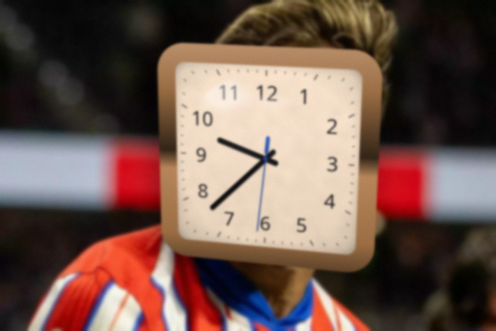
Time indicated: 9:37:31
